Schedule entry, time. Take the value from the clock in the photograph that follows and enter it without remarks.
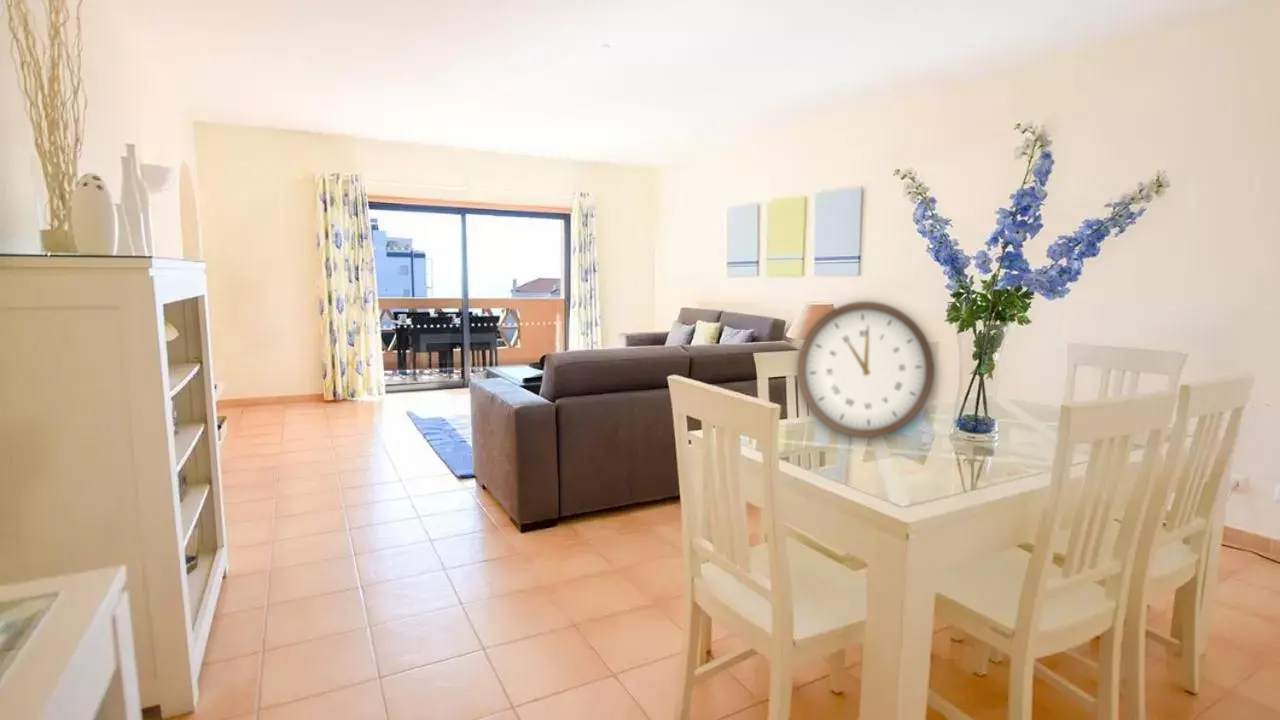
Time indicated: 11:01
